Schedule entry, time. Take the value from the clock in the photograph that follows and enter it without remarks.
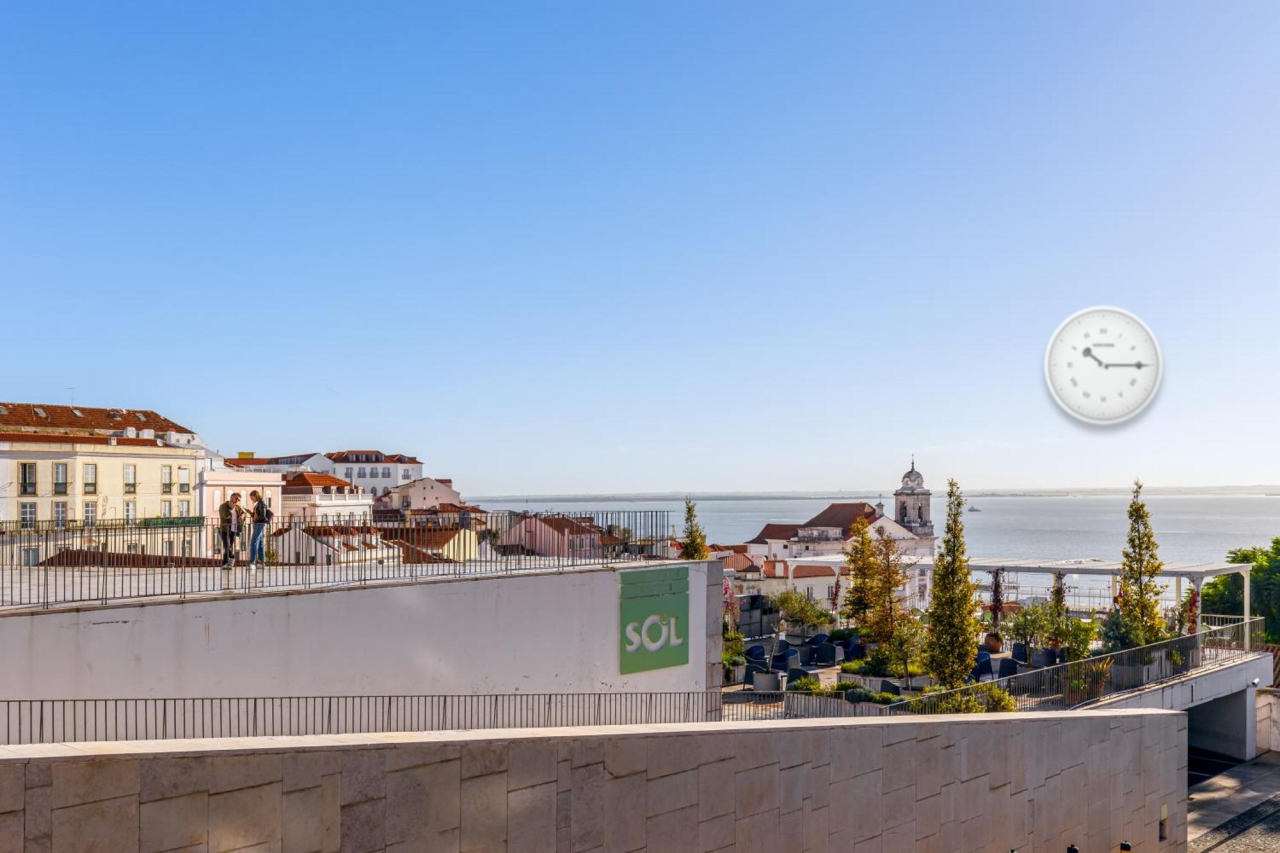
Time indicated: 10:15
